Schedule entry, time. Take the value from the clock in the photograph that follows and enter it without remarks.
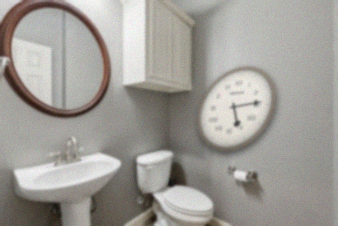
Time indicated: 5:14
